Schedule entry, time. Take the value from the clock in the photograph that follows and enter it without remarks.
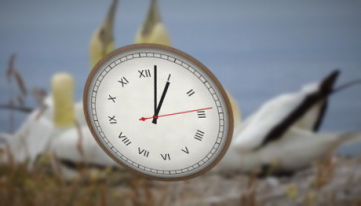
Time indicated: 1:02:14
